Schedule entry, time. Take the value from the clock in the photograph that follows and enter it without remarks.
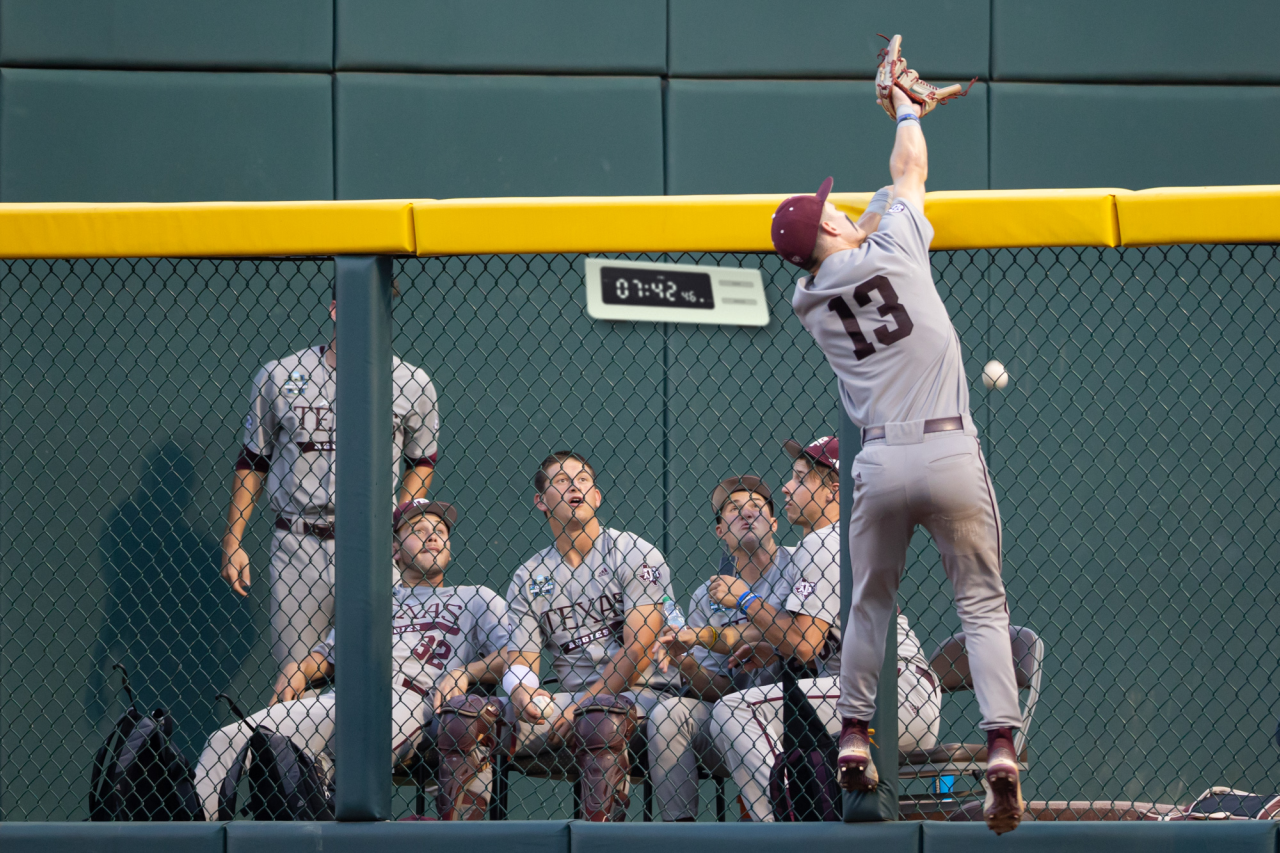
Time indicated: 7:42:46
